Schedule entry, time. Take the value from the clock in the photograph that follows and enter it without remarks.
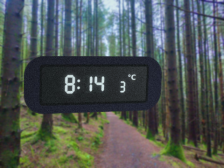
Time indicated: 8:14
